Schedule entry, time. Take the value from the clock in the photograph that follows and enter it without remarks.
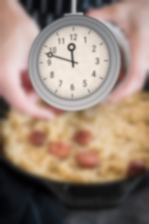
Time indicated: 11:48
